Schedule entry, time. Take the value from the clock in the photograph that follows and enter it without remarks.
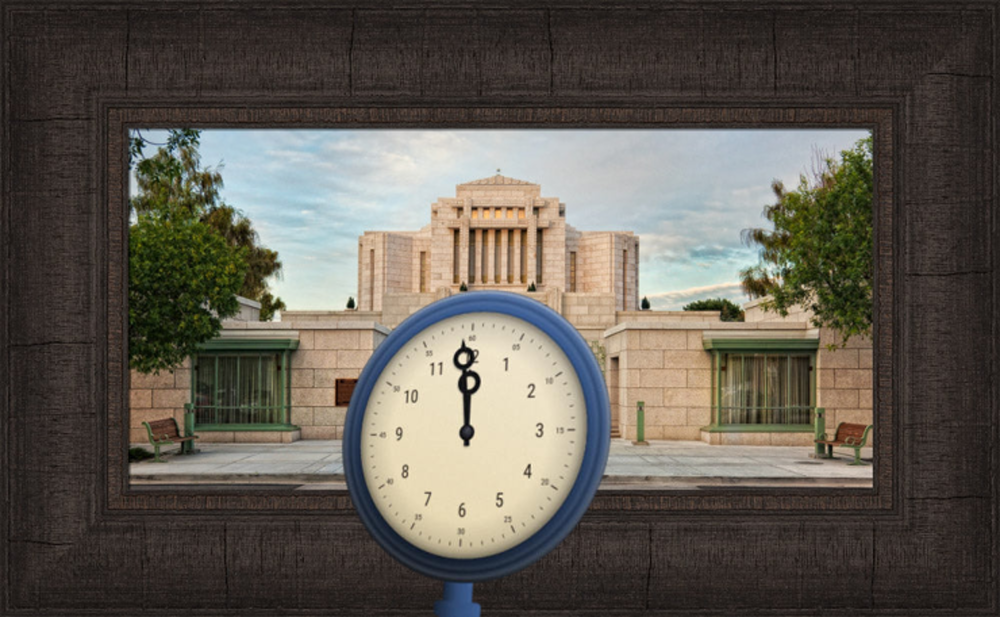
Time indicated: 11:59
